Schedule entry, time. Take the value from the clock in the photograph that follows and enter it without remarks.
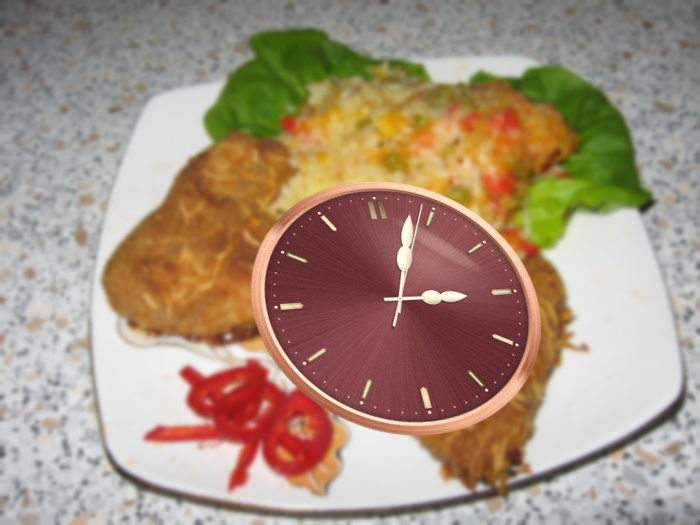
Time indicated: 3:03:04
